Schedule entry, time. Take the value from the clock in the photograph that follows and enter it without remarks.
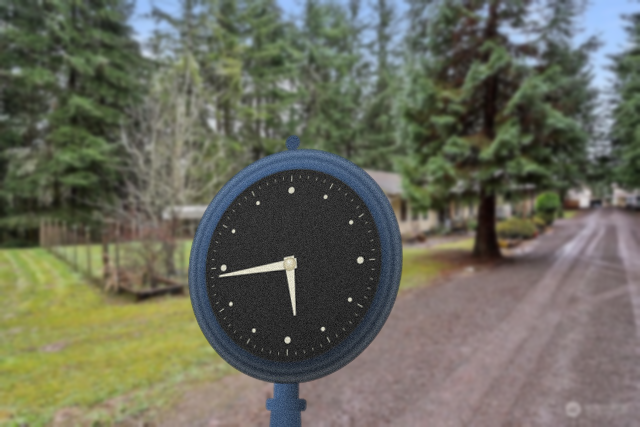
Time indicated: 5:44
